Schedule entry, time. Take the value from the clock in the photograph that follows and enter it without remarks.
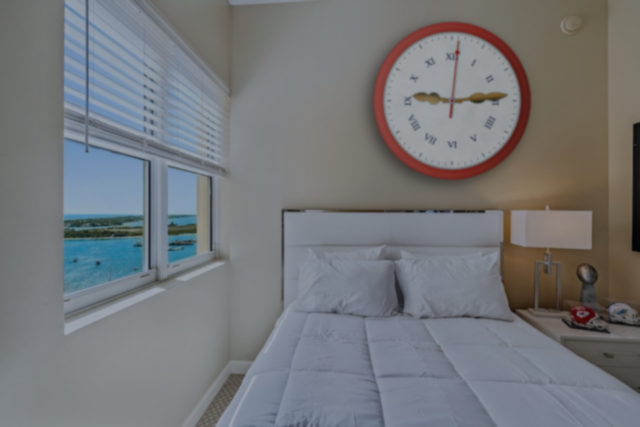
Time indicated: 9:14:01
